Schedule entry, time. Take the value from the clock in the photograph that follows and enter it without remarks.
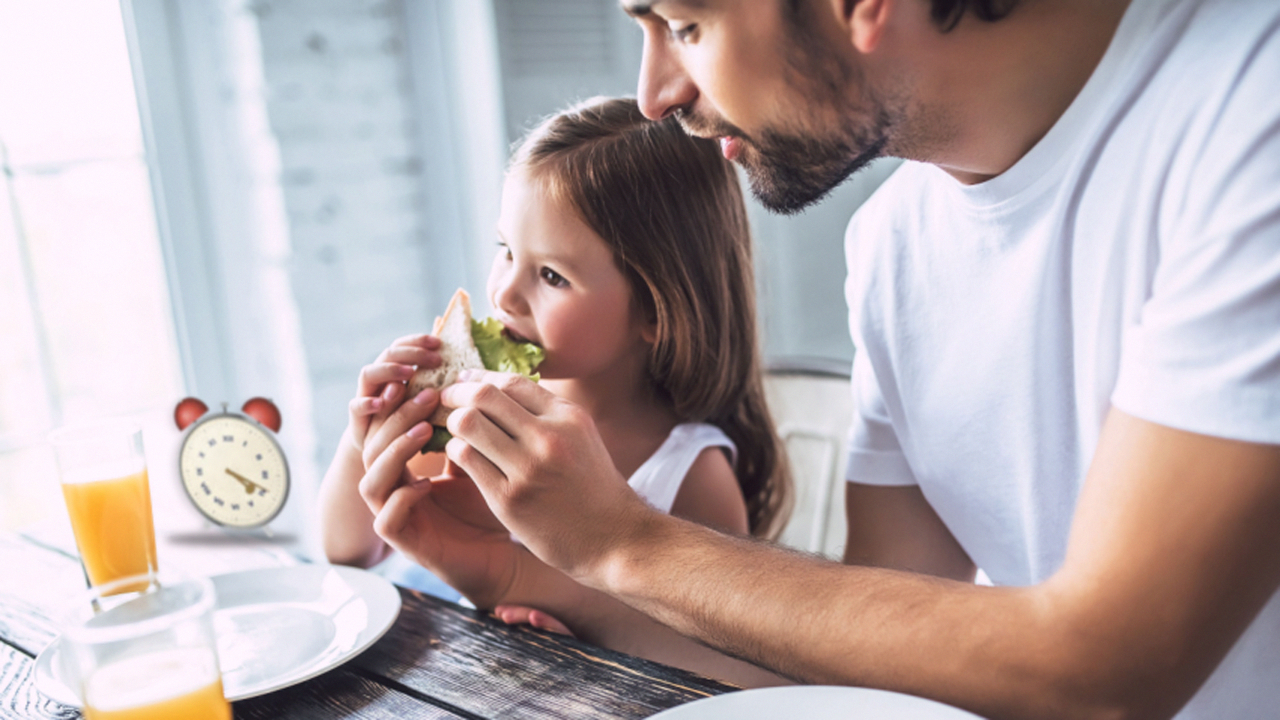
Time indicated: 4:19
